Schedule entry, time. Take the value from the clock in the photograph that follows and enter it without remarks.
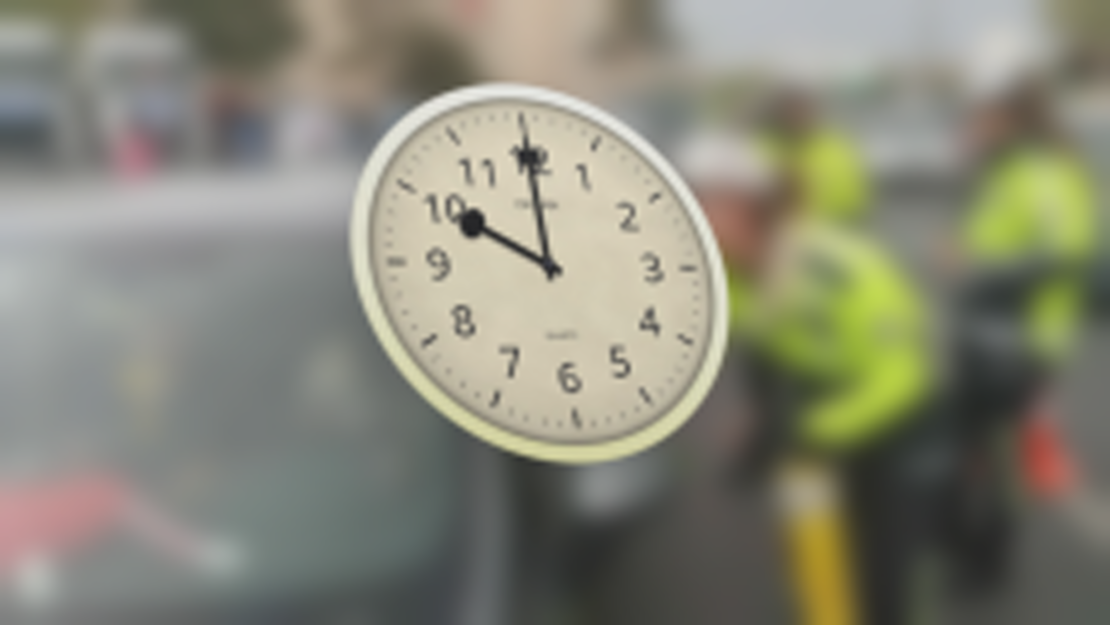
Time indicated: 10:00
